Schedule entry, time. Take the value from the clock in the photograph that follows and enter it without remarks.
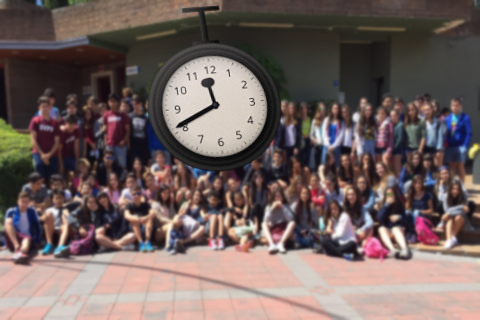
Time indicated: 11:41
